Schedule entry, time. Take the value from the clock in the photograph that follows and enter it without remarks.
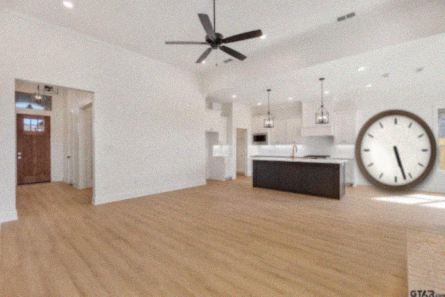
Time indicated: 5:27
